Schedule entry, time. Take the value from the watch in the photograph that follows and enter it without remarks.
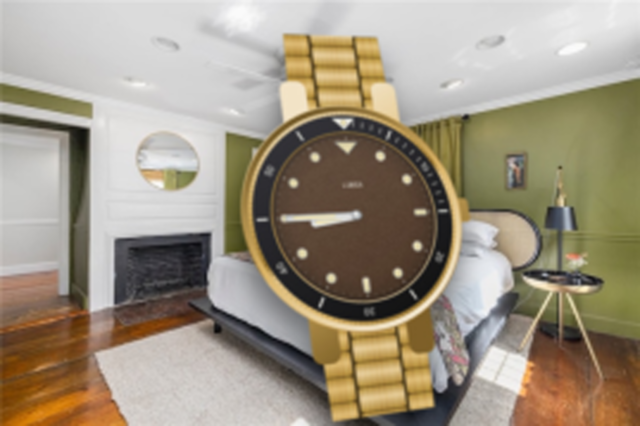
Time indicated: 8:45
